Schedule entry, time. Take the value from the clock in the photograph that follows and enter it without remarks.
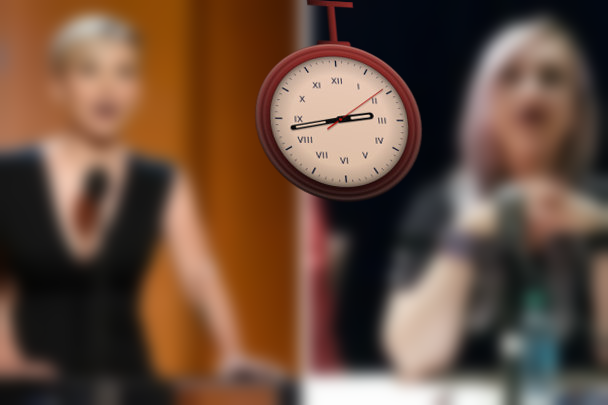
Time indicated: 2:43:09
